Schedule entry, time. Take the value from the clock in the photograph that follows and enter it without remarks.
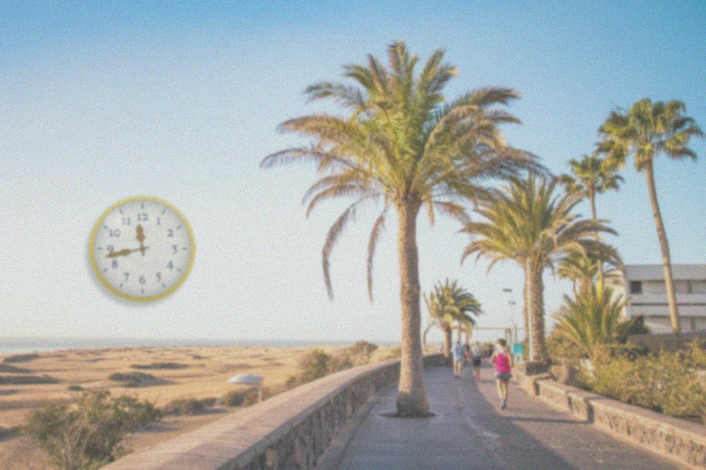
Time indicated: 11:43
